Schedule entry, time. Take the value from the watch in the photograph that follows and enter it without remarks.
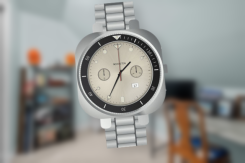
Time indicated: 1:35
